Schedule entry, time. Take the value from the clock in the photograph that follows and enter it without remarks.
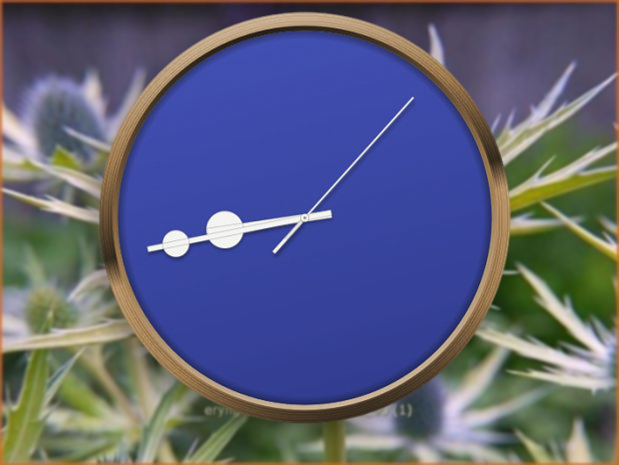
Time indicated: 8:43:07
